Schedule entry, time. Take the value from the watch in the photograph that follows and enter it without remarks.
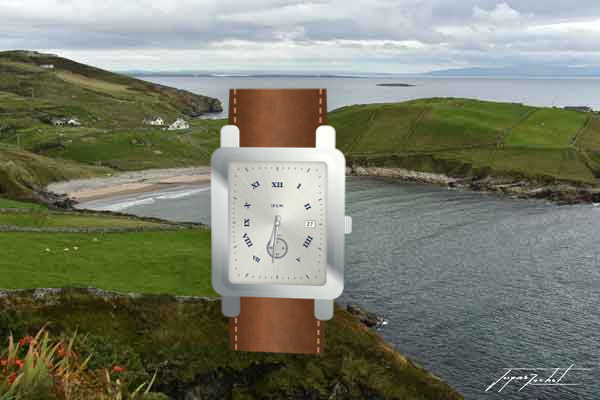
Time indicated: 6:31
